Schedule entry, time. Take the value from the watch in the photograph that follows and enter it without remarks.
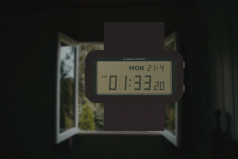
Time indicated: 1:33:20
